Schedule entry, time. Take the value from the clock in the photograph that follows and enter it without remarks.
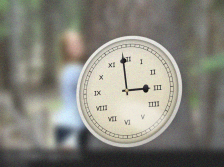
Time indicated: 2:59
